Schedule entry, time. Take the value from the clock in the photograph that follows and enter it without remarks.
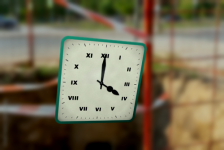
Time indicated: 4:00
